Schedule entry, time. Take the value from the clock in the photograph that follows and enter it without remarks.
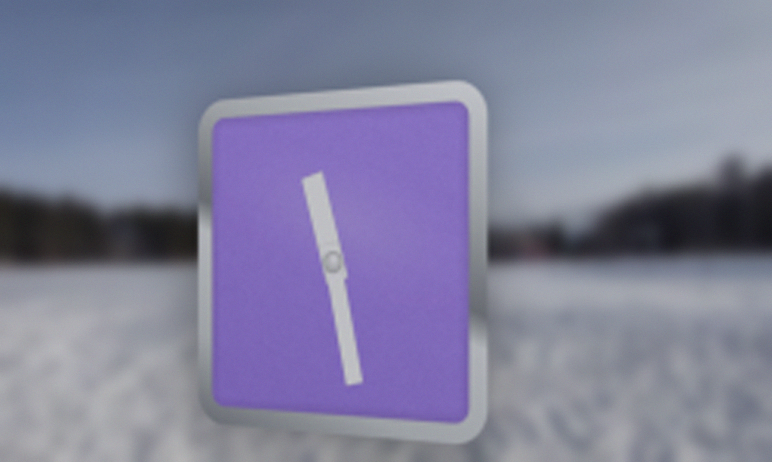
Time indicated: 11:28
